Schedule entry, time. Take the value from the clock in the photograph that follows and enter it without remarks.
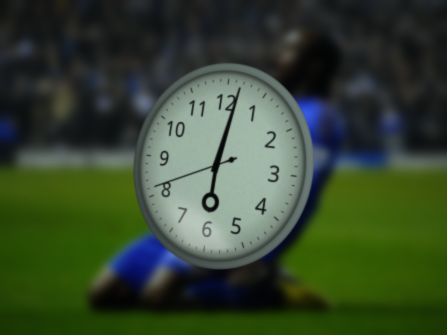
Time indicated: 6:01:41
